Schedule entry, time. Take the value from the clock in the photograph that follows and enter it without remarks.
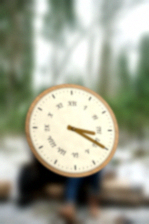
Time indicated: 3:20
